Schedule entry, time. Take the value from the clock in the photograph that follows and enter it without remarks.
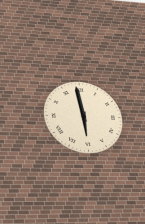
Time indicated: 5:59
